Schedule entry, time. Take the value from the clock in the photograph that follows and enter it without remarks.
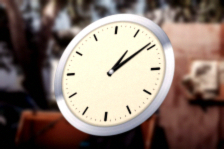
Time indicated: 1:09
